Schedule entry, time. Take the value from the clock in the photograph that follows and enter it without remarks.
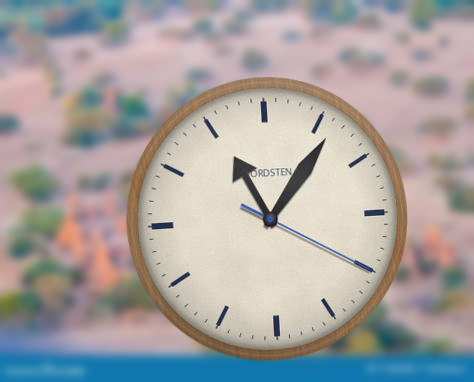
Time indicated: 11:06:20
